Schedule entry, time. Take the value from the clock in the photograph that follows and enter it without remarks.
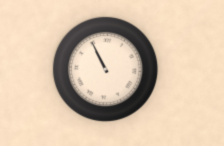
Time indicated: 10:55
